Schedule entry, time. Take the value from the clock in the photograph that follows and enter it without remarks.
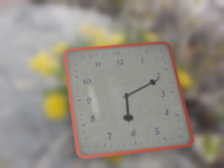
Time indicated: 6:11
